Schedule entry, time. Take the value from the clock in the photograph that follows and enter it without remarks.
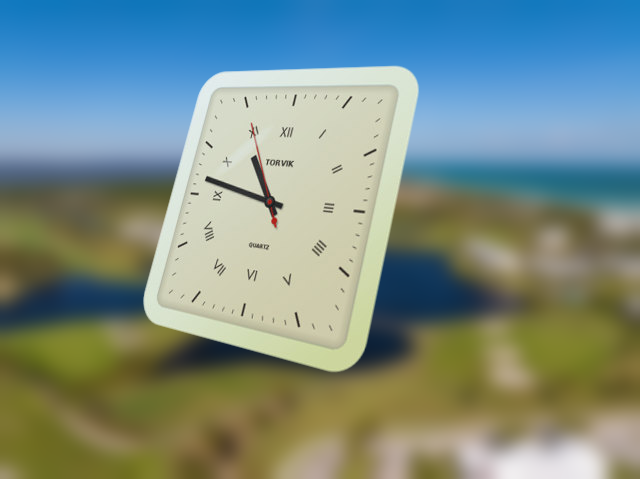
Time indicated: 10:46:55
